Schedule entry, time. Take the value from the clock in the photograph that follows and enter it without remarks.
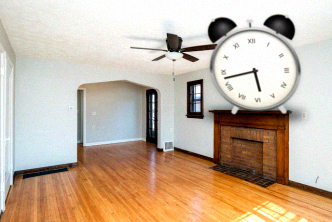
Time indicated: 5:43
